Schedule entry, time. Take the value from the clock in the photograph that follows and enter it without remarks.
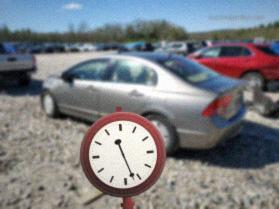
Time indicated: 11:27
